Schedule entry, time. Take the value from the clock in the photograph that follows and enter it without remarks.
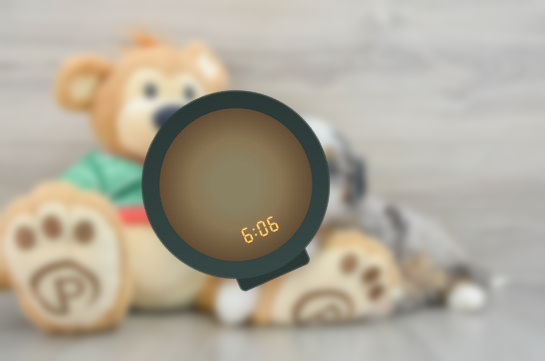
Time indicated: 6:06
